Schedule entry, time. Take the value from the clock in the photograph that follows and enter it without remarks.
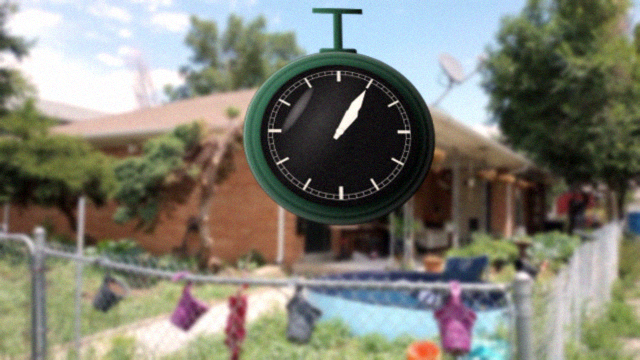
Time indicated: 1:05
